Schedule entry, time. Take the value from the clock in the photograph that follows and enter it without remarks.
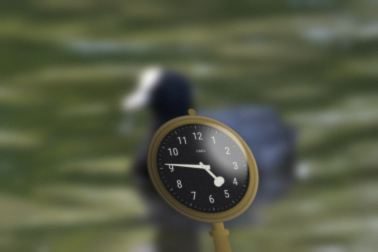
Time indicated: 4:46
